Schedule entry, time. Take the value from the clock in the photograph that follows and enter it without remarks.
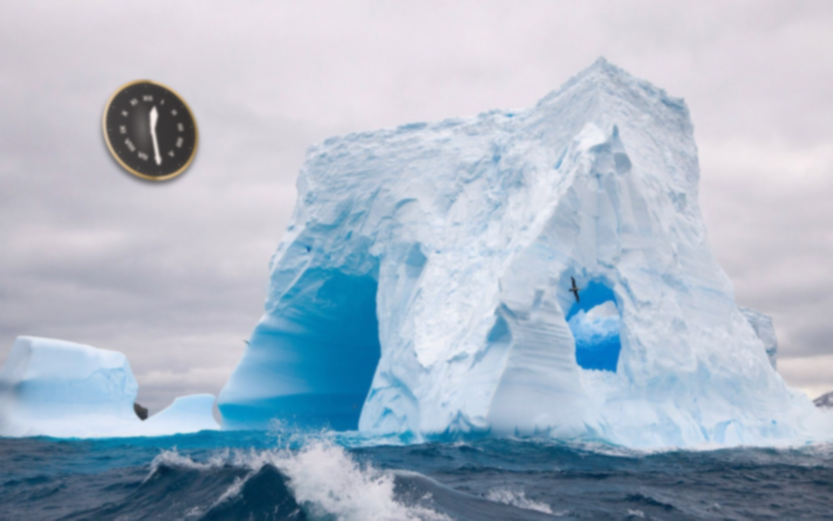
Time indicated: 12:30
